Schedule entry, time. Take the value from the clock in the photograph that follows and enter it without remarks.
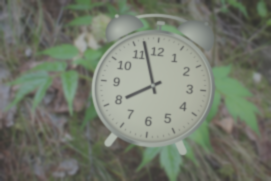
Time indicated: 7:57
